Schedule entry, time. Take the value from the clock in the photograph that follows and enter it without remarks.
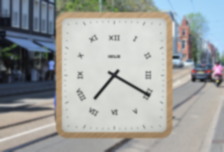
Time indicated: 7:20
